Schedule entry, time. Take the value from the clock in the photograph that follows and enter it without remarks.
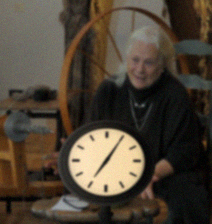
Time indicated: 7:05
